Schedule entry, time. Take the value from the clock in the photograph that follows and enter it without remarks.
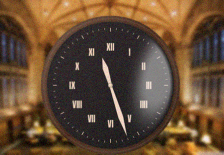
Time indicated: 11:27
